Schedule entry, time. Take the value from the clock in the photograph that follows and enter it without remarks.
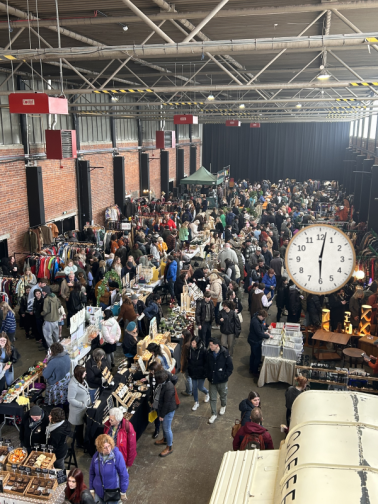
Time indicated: 6:02
